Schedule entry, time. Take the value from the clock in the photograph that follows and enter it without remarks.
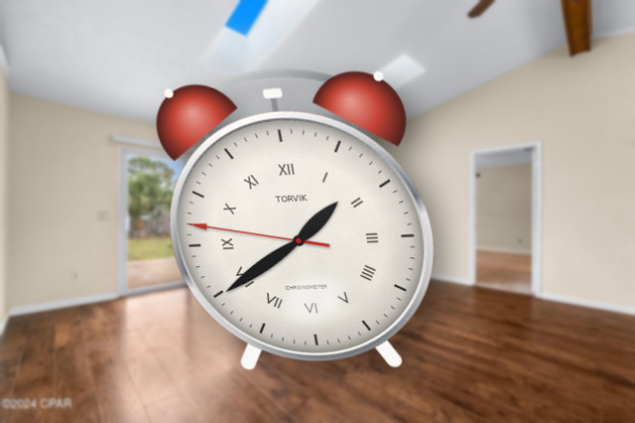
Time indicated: 1:39:47
